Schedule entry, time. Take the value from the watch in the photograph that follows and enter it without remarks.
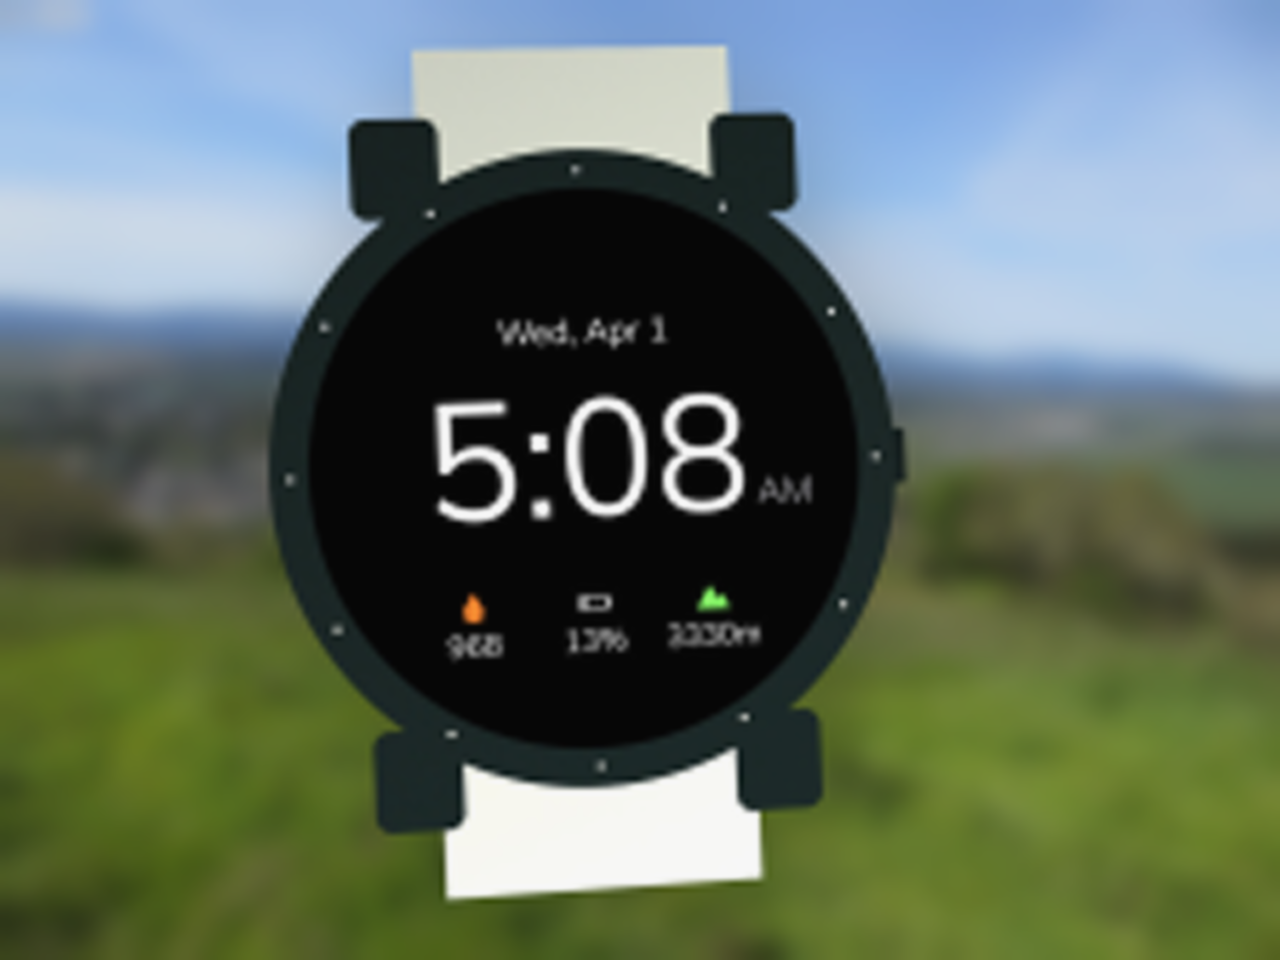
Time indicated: 5:08
